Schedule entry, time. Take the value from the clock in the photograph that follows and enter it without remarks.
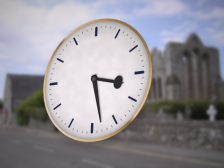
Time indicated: 3:28
